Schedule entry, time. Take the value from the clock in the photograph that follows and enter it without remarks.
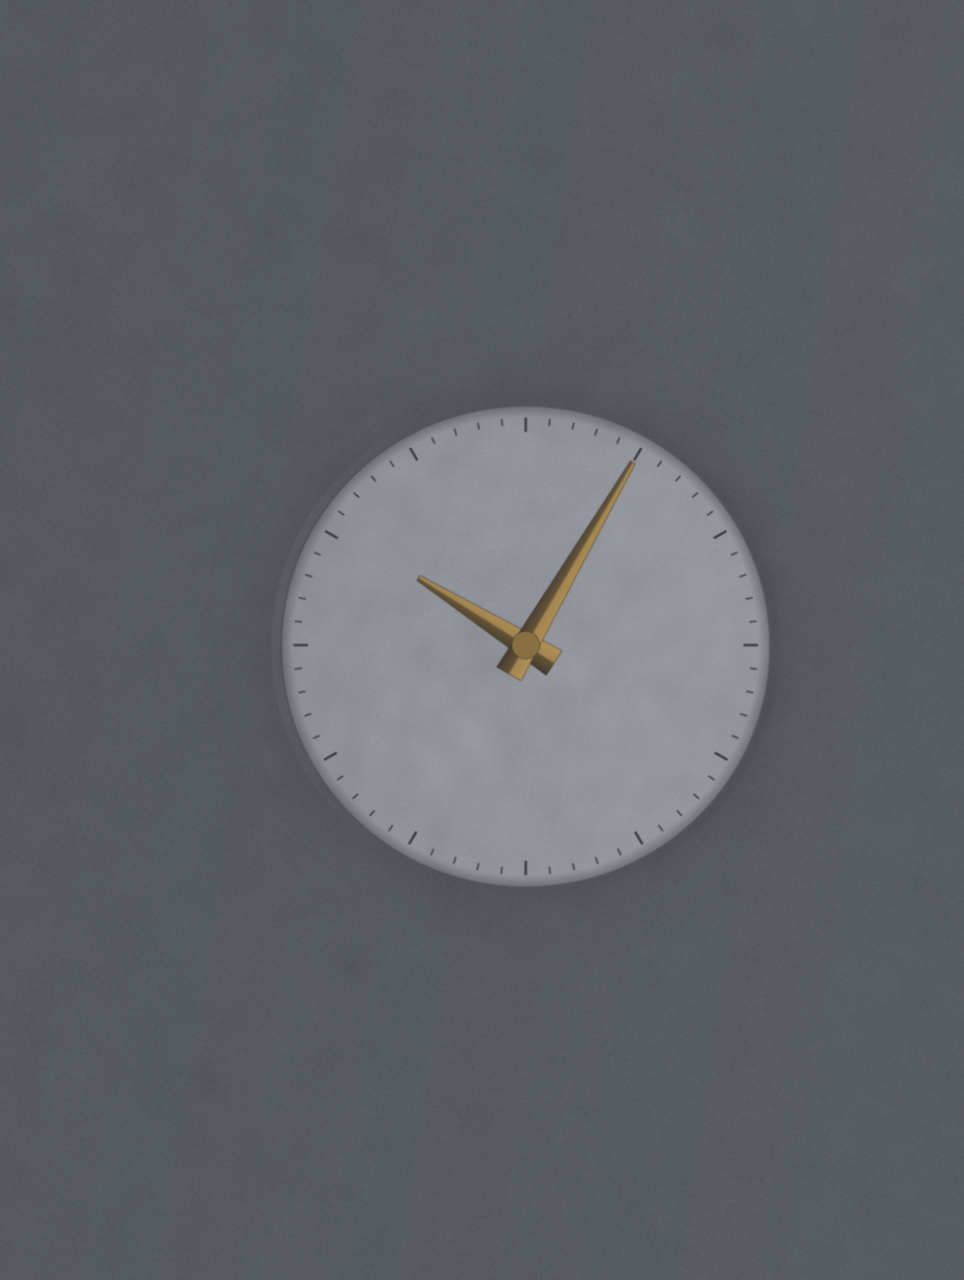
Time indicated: 10:05
